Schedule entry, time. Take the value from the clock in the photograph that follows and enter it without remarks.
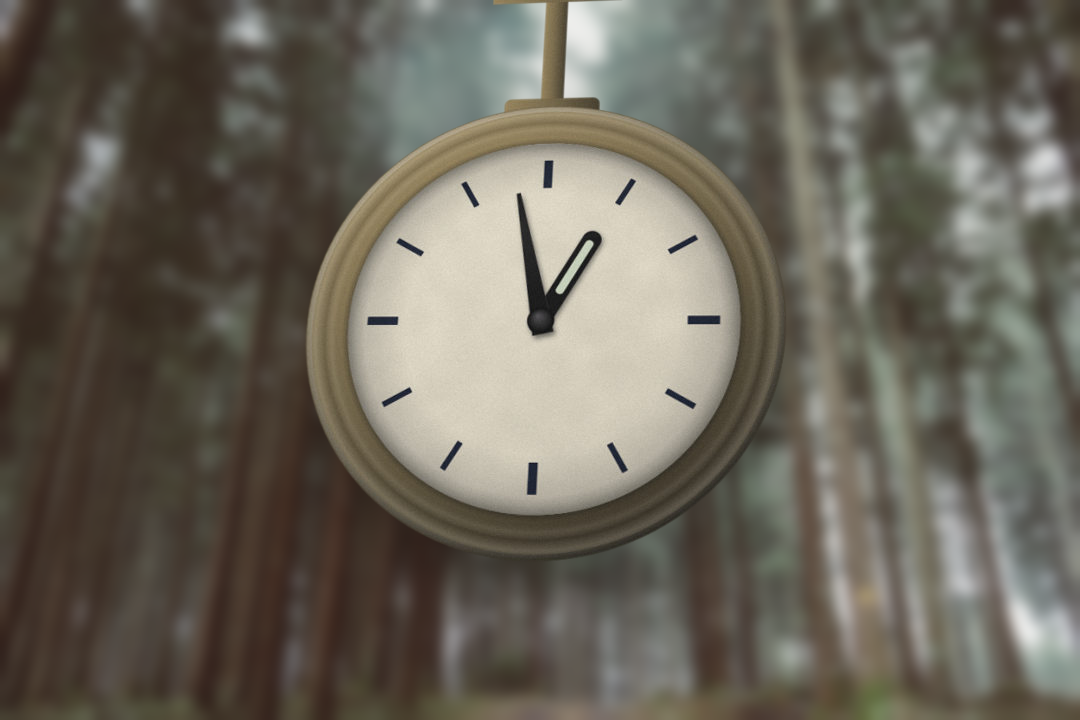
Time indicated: 12:58
